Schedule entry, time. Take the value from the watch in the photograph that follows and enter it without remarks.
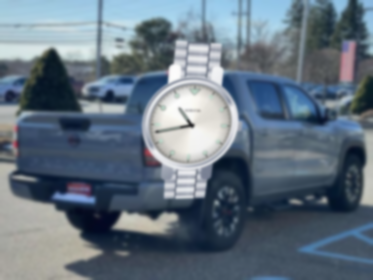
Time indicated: 10:43
